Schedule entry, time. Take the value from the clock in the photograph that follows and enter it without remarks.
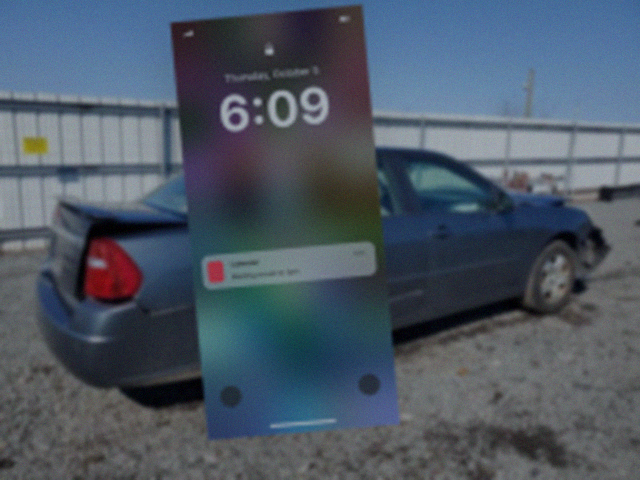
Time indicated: 6:09
